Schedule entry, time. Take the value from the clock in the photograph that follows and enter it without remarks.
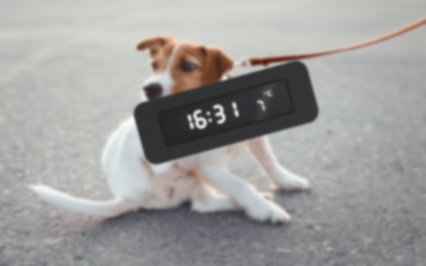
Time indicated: 16:31
